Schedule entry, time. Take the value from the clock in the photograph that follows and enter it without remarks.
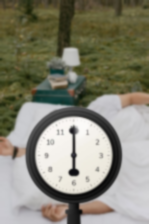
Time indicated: 6:00
